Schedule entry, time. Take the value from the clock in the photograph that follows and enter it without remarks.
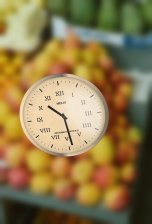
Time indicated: 10:29
